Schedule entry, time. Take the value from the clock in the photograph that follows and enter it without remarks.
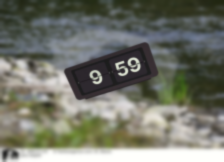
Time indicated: 9:59
